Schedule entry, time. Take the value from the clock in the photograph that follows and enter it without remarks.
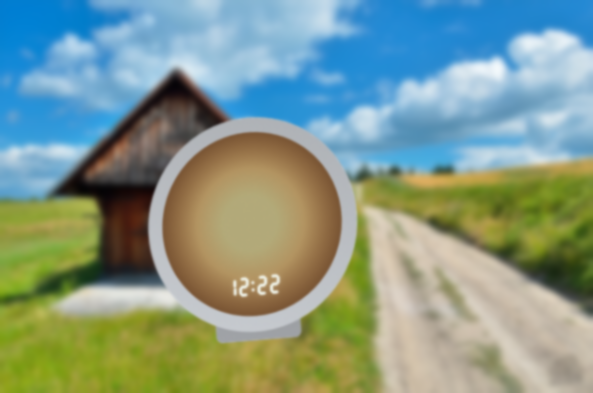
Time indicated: 12:22
